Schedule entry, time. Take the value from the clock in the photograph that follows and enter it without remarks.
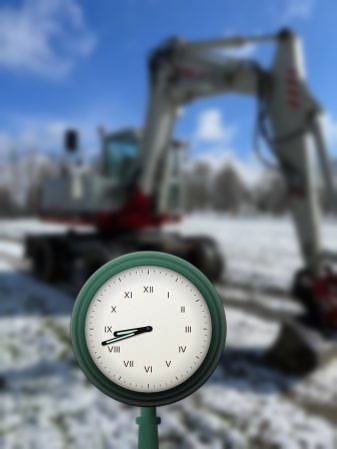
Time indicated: 8:42
